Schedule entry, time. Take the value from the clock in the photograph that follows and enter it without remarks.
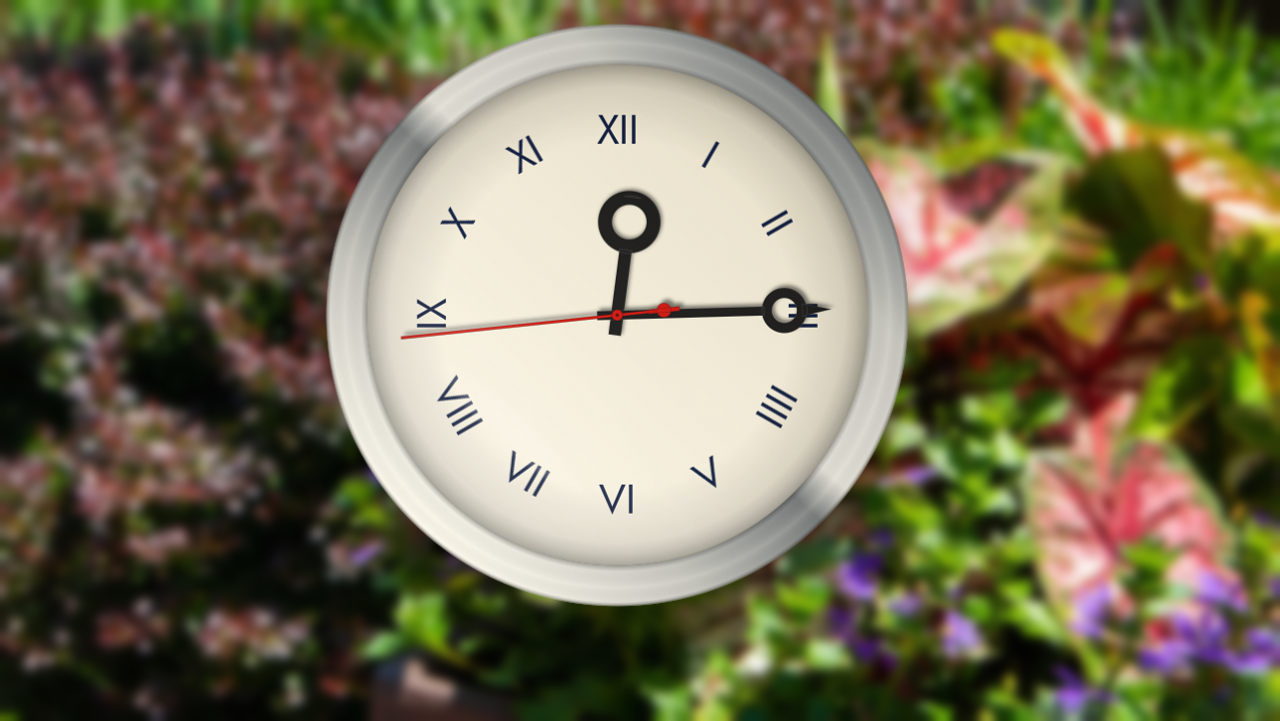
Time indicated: 12:14:44
